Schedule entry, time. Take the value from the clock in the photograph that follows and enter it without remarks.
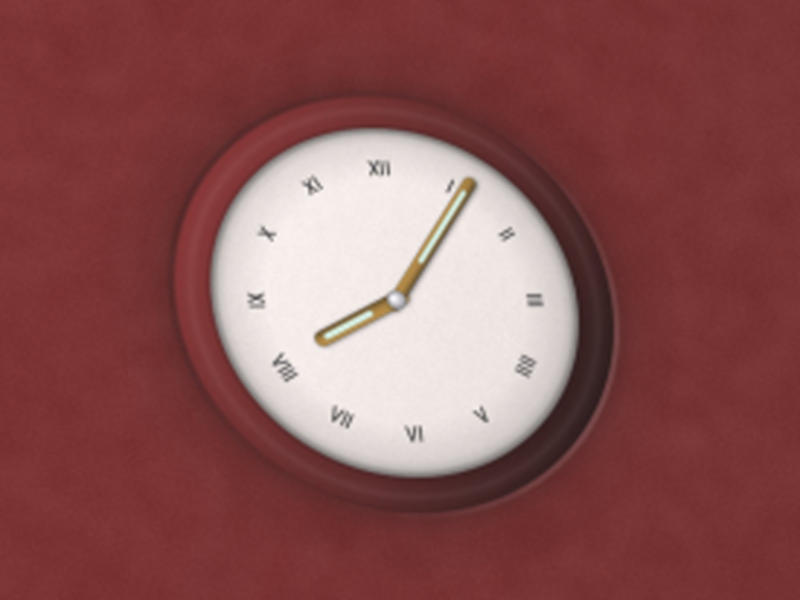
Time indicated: 8:06
